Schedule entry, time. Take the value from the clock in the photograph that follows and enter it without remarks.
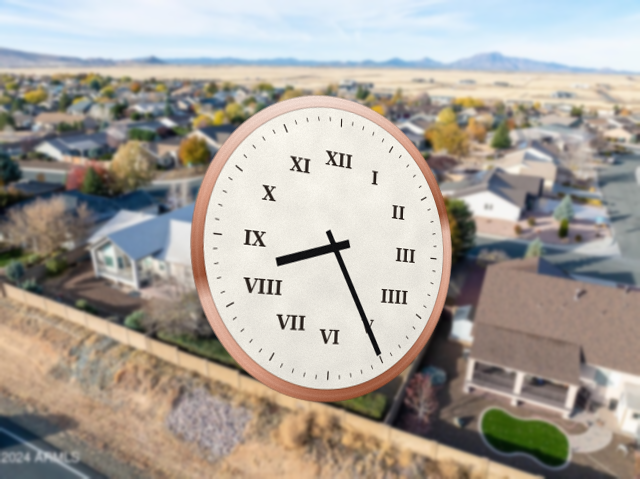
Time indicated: 8:25
